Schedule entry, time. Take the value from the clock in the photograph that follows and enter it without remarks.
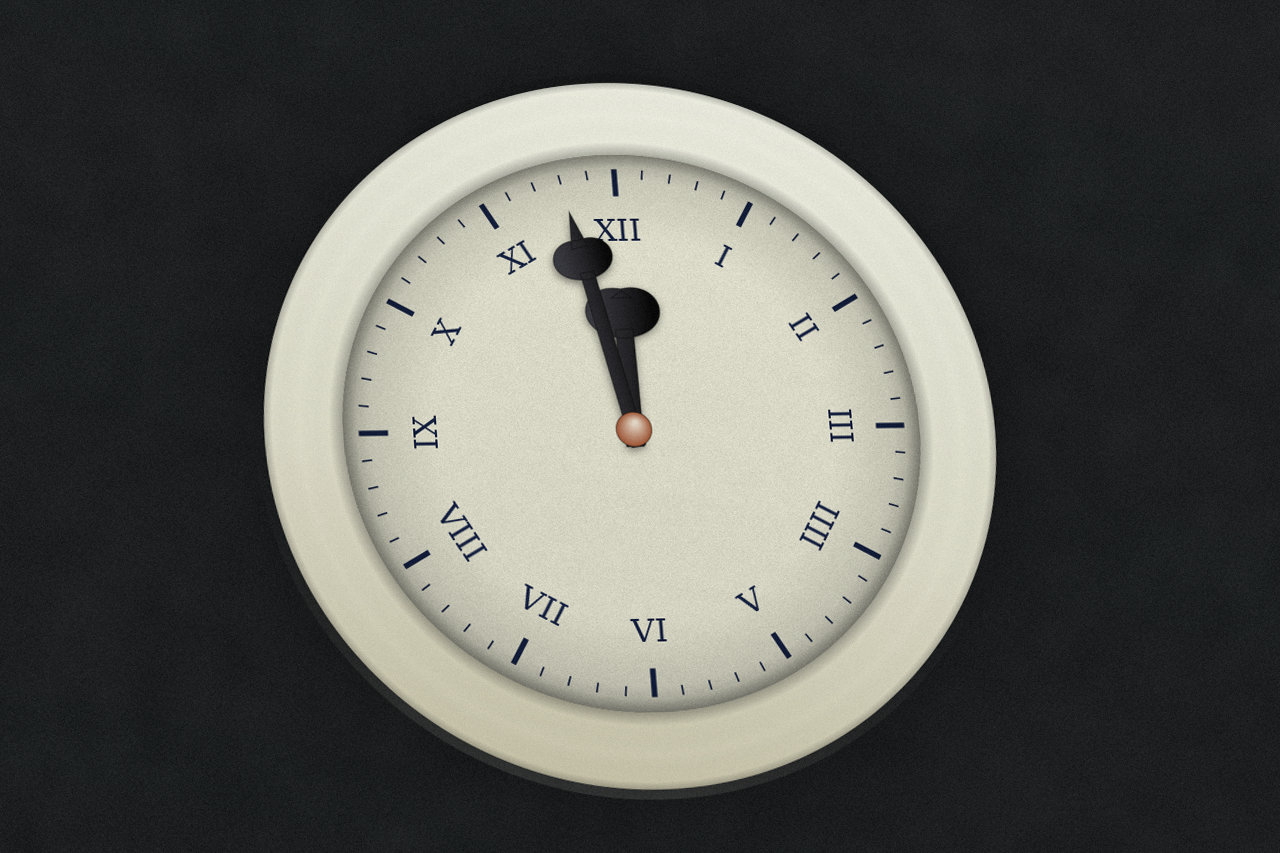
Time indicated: 11:58
